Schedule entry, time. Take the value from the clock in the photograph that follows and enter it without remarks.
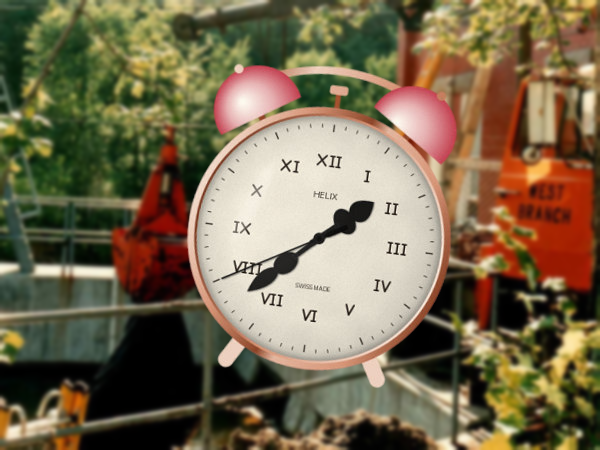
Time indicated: 1:37:40
